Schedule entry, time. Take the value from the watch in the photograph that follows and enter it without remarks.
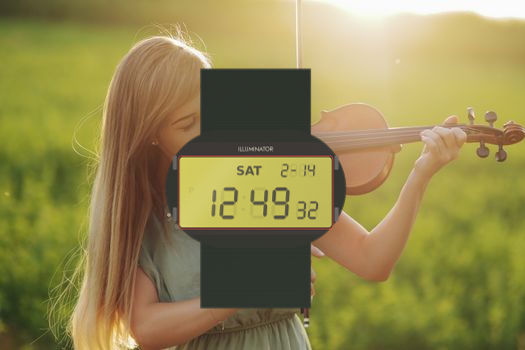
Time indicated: 12:49:32
